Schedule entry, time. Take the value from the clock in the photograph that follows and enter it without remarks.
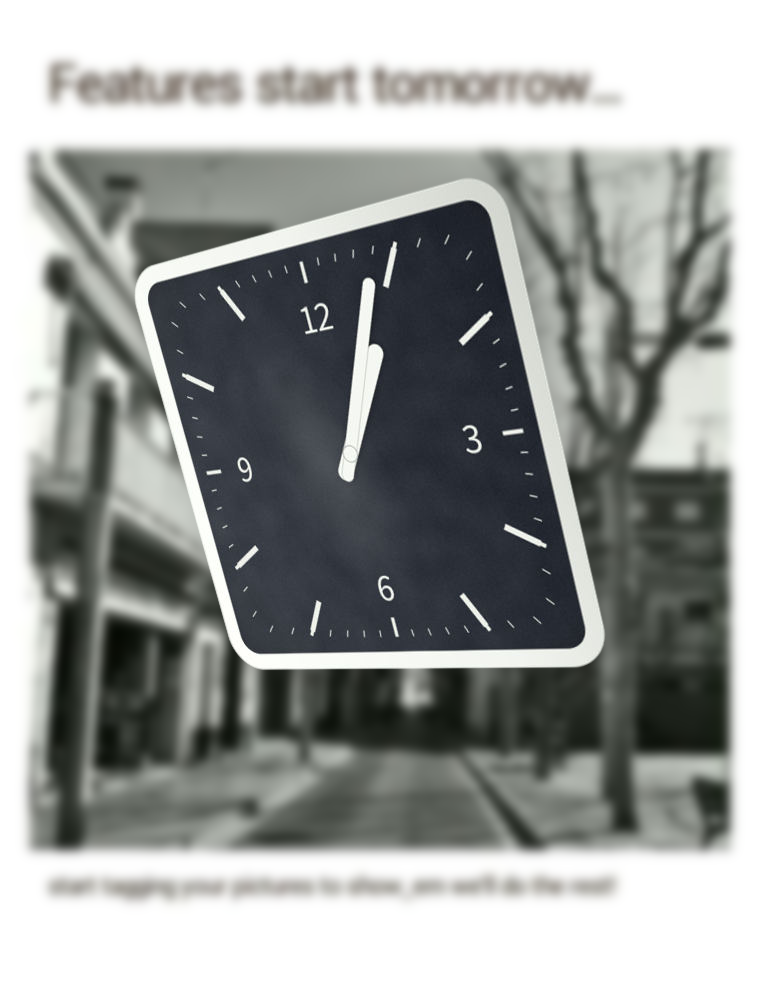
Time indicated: 1:04
